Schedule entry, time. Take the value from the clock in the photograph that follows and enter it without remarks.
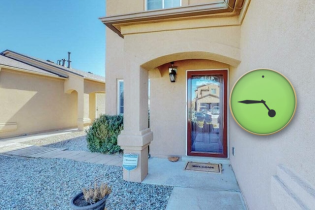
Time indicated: 4:45
